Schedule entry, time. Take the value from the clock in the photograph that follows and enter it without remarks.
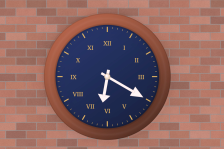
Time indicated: 6:20
